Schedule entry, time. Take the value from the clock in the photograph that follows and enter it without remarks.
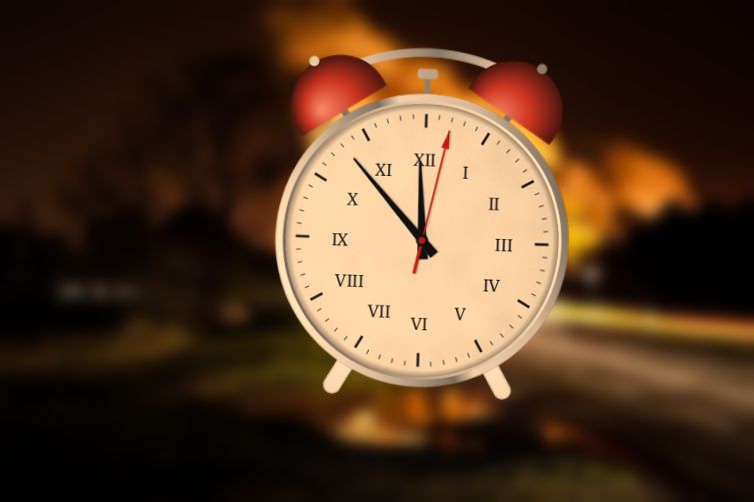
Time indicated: 11:53:02
